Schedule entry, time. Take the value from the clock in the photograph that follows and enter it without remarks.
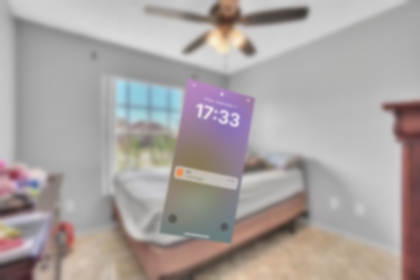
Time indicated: 17:33
